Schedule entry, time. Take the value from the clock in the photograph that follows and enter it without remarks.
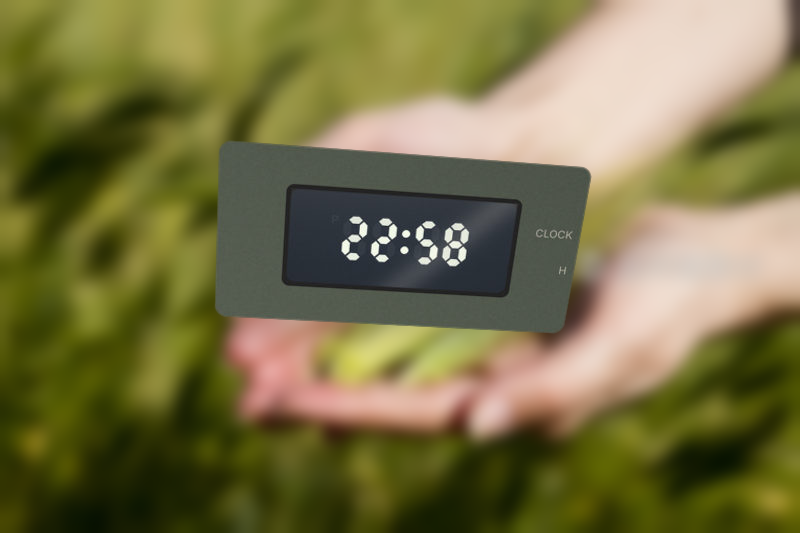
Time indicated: 22:58
